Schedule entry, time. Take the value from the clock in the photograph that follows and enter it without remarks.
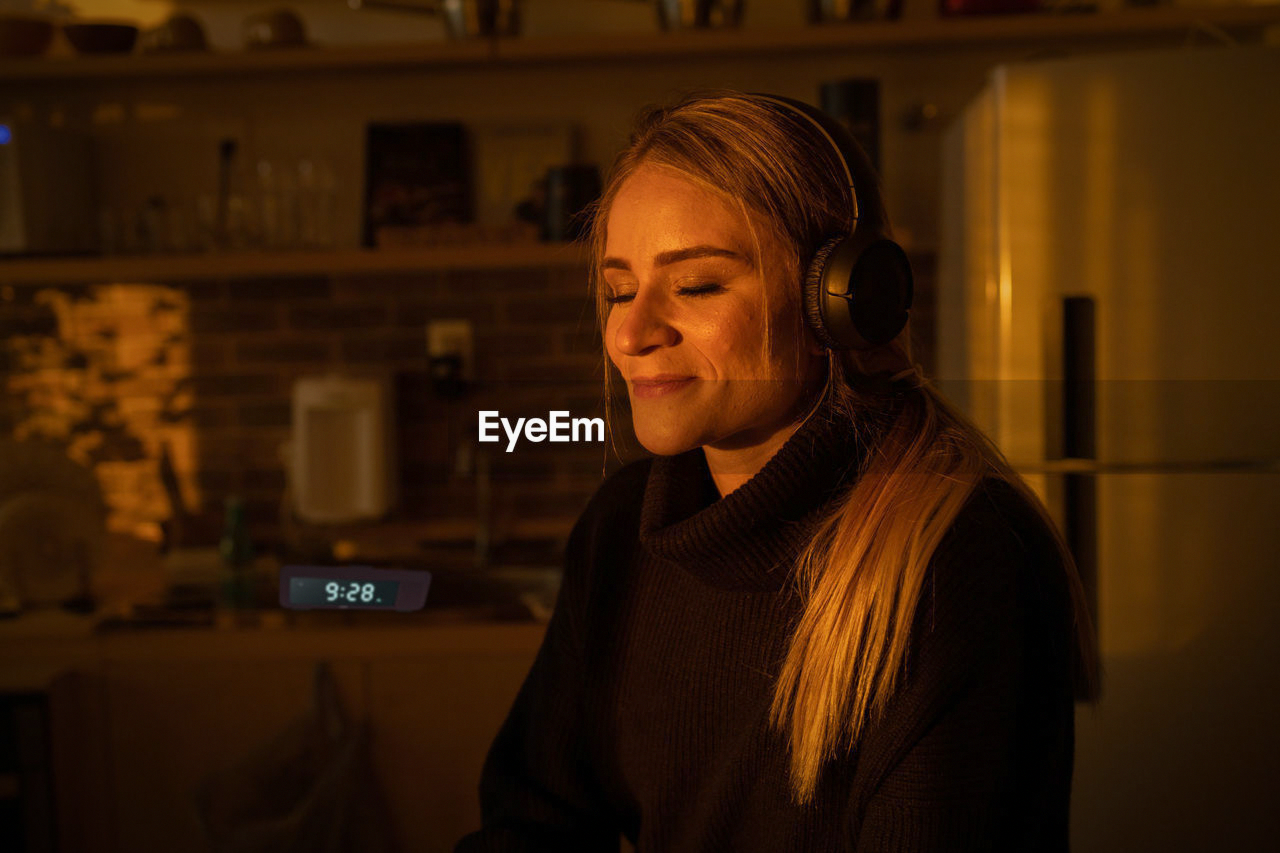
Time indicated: 9:28
